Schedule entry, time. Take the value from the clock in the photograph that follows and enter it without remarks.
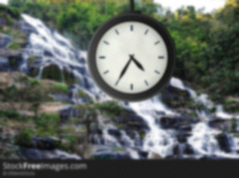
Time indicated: 4:35
